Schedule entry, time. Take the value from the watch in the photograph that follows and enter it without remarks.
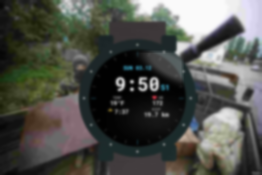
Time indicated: 9:50
